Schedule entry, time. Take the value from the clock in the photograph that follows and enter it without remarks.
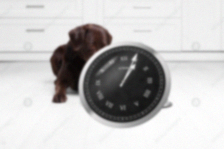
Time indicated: 1:04
